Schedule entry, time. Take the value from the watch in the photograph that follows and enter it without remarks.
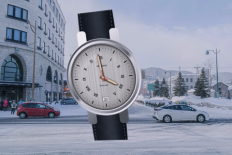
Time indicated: 3:59
